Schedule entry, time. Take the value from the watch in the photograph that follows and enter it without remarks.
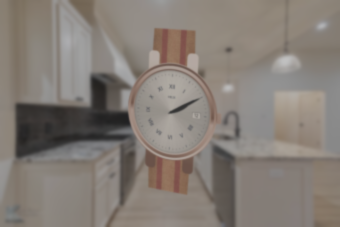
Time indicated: 2:10
